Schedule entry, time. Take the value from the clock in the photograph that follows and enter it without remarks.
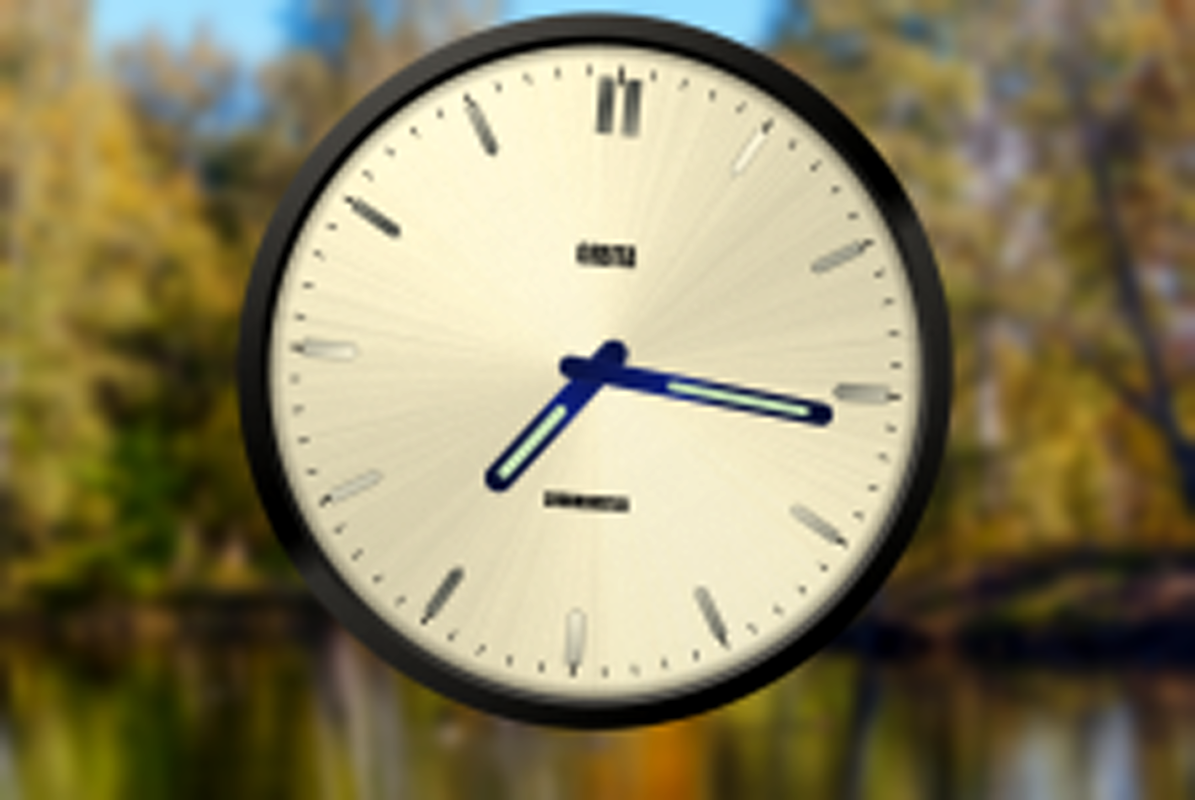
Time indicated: 7:16
